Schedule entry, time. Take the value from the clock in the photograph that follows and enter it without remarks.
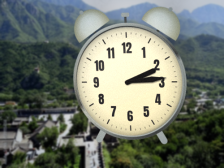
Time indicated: 2:14
